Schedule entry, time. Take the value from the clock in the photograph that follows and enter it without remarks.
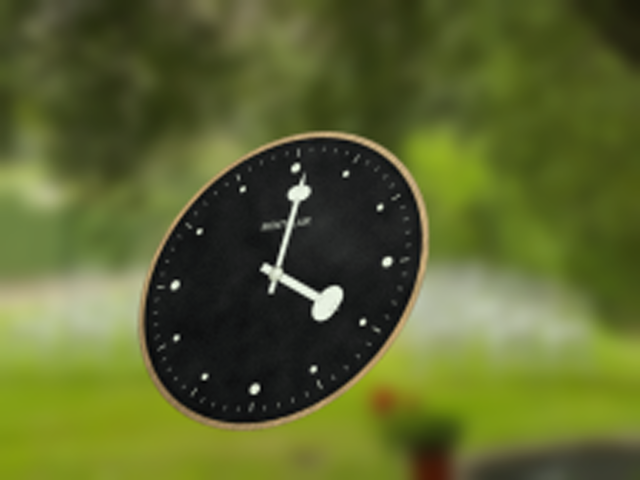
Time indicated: 4:01
